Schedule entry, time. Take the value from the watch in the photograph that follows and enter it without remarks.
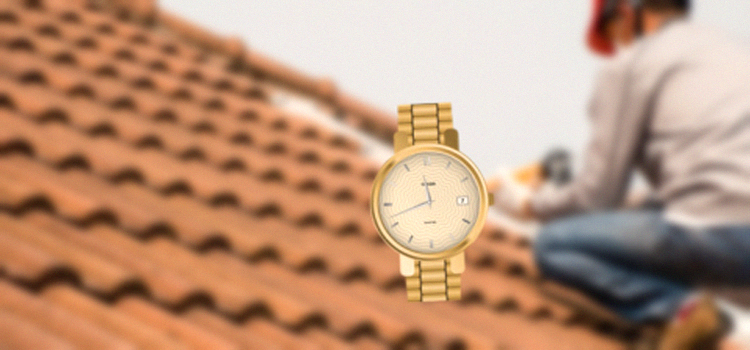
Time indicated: 11:42
